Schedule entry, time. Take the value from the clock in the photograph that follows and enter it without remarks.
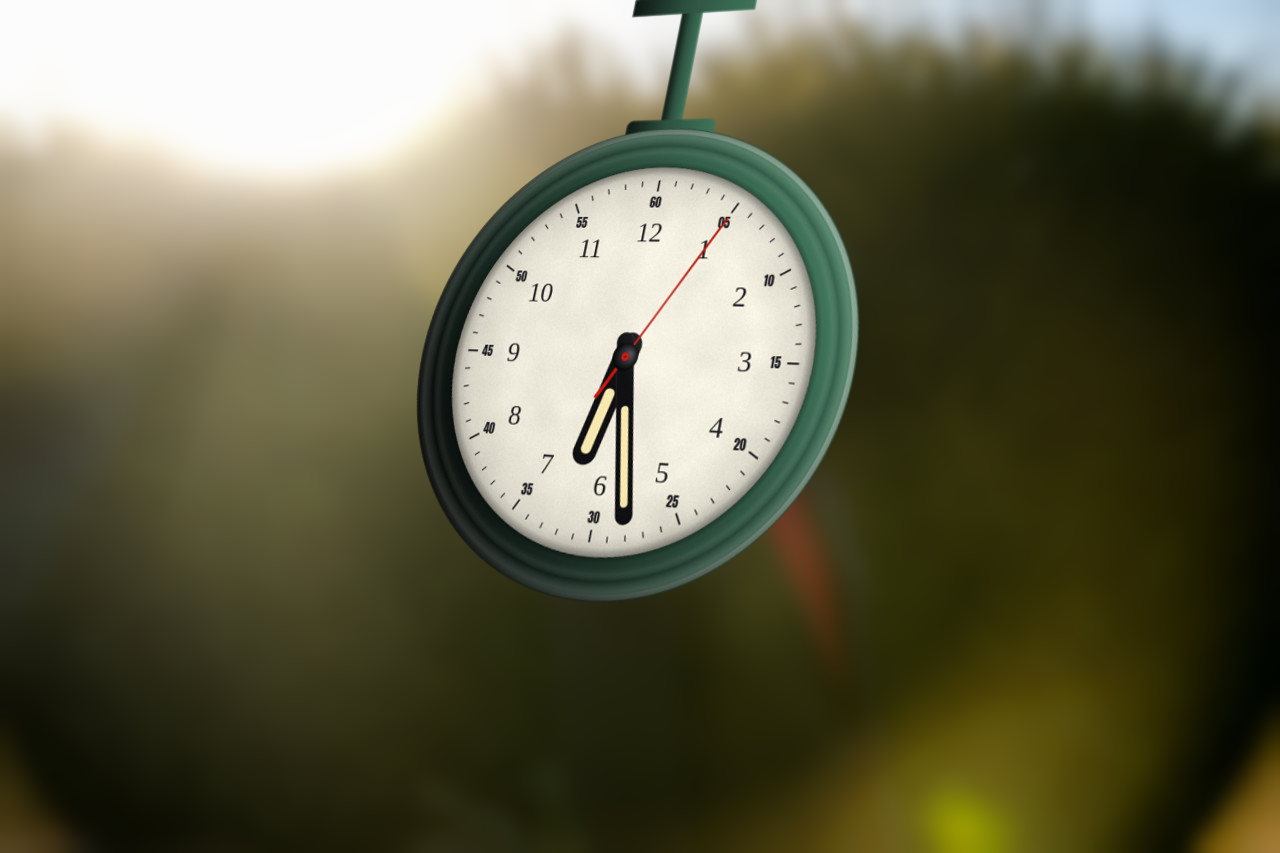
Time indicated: 6:28:05
